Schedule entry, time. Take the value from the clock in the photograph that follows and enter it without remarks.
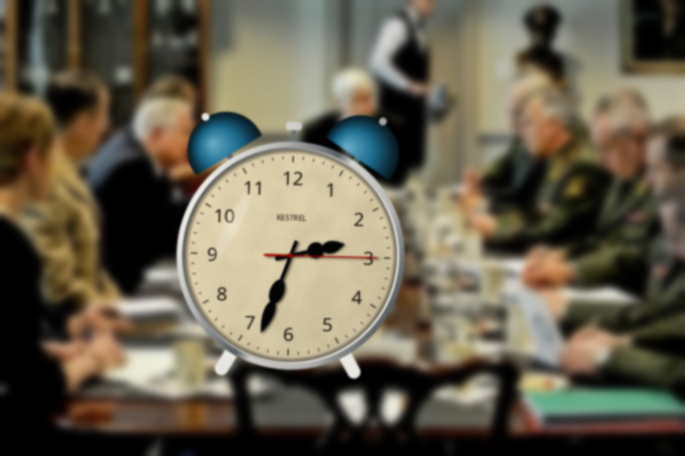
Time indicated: 2:33:15
